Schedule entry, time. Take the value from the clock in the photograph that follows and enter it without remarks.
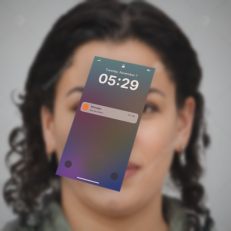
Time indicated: 5:29
